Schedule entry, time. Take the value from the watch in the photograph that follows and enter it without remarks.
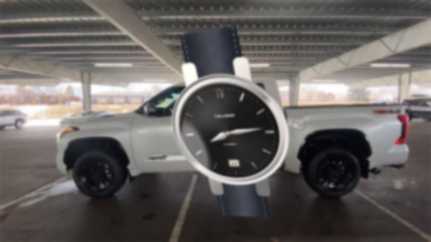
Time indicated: 8:14
